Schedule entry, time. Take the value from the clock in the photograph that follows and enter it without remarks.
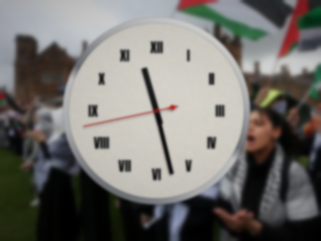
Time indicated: 11:27:43
